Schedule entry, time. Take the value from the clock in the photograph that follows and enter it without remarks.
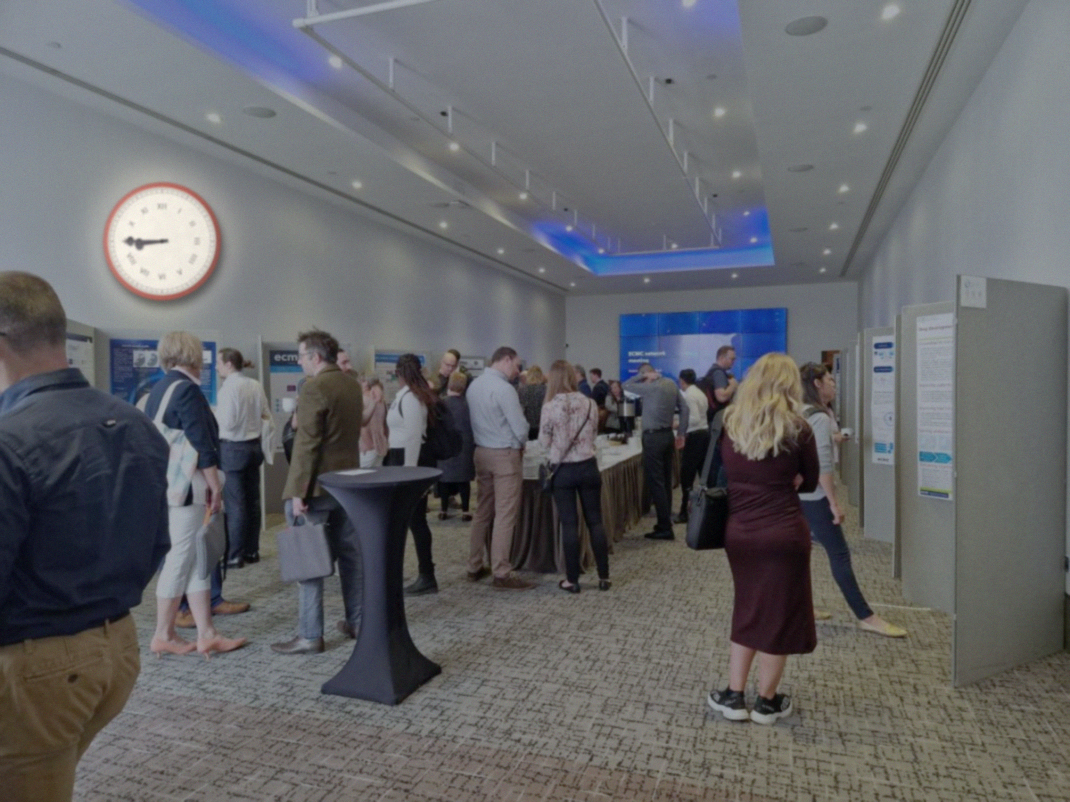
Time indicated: 8:45
